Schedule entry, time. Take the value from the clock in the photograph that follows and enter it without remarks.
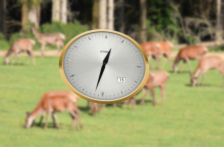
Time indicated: 12:32
